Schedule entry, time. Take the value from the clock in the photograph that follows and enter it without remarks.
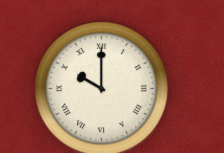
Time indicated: 10:00
